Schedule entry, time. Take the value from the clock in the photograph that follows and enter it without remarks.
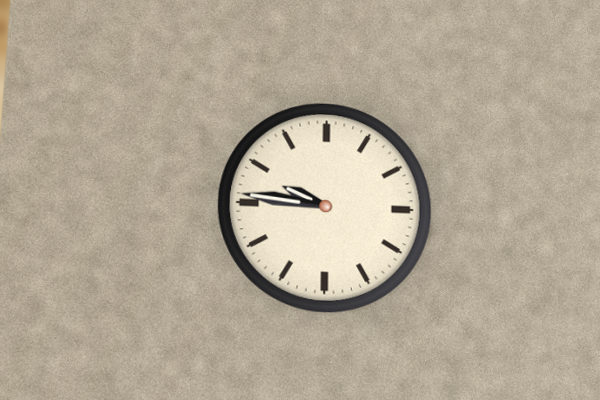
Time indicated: 9:46
